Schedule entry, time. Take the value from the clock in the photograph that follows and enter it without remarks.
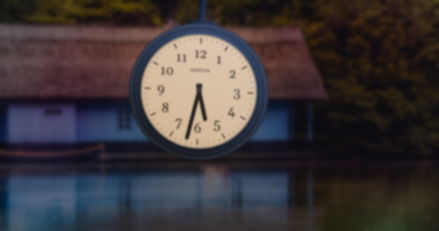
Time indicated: 5:32
